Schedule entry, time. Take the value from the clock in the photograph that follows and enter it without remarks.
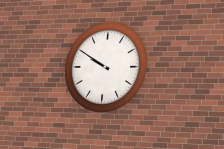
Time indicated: 9:50
